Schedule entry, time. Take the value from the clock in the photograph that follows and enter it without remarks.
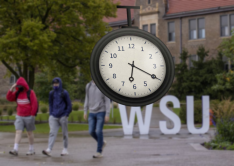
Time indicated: 6:20
